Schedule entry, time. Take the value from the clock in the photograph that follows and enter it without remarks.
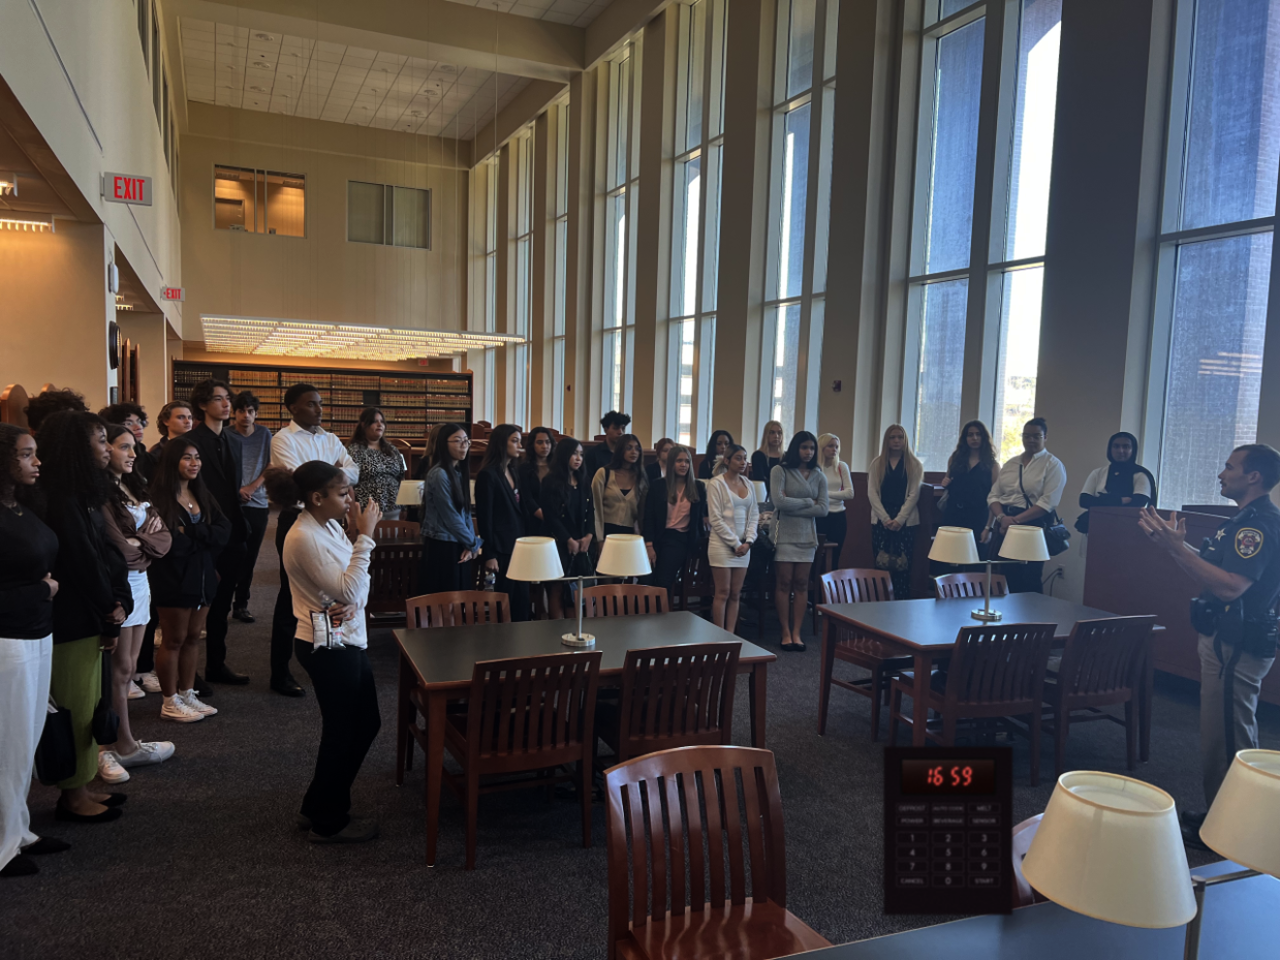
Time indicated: 16:59
